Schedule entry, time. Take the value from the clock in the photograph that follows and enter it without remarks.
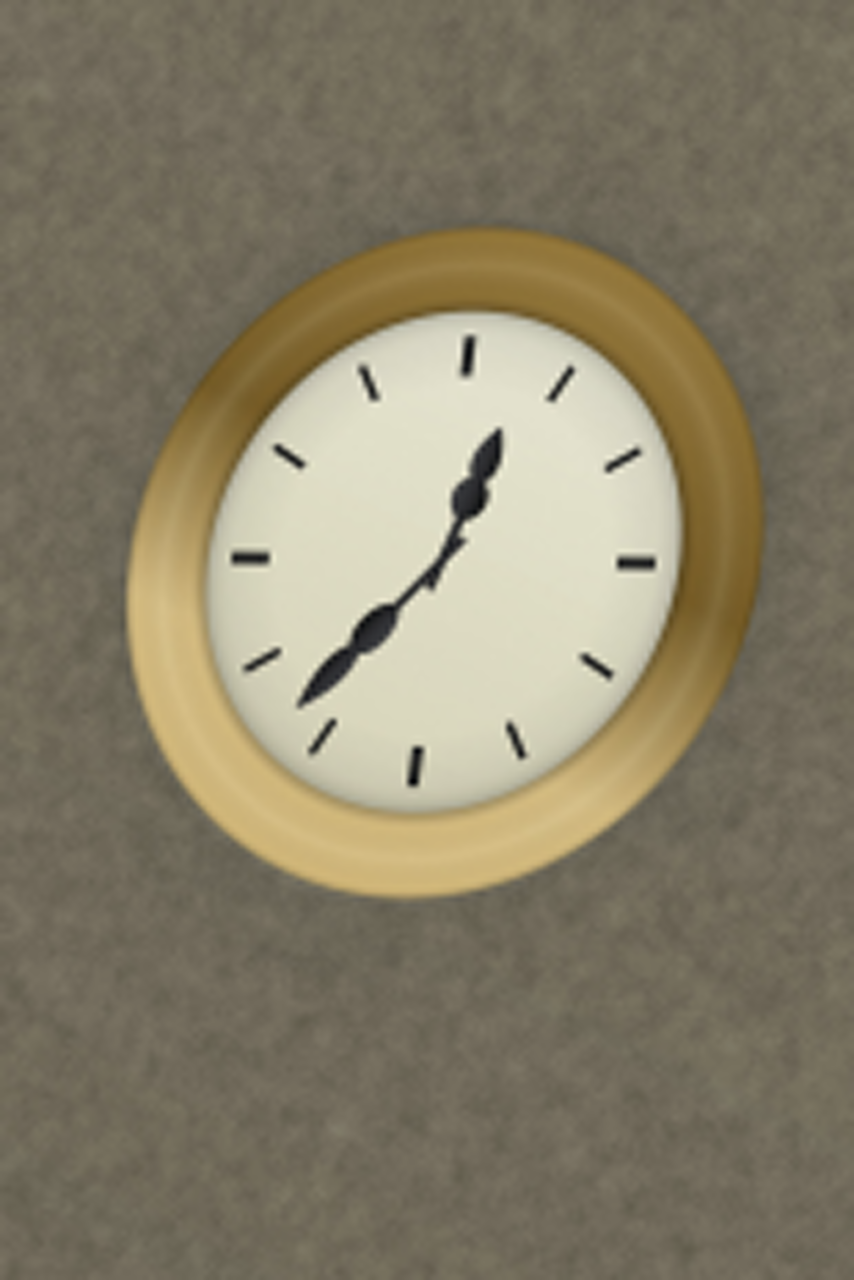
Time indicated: 12:37
